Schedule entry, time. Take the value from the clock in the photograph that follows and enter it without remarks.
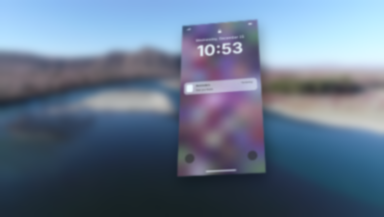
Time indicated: 10:53
